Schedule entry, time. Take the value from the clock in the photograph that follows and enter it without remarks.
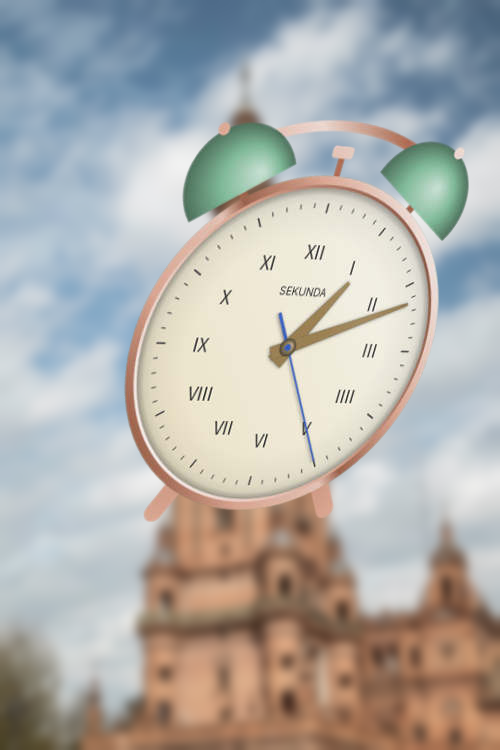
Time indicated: 1:11:25
